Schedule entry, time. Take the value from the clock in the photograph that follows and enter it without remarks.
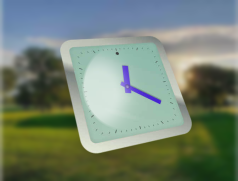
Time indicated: 12:21
